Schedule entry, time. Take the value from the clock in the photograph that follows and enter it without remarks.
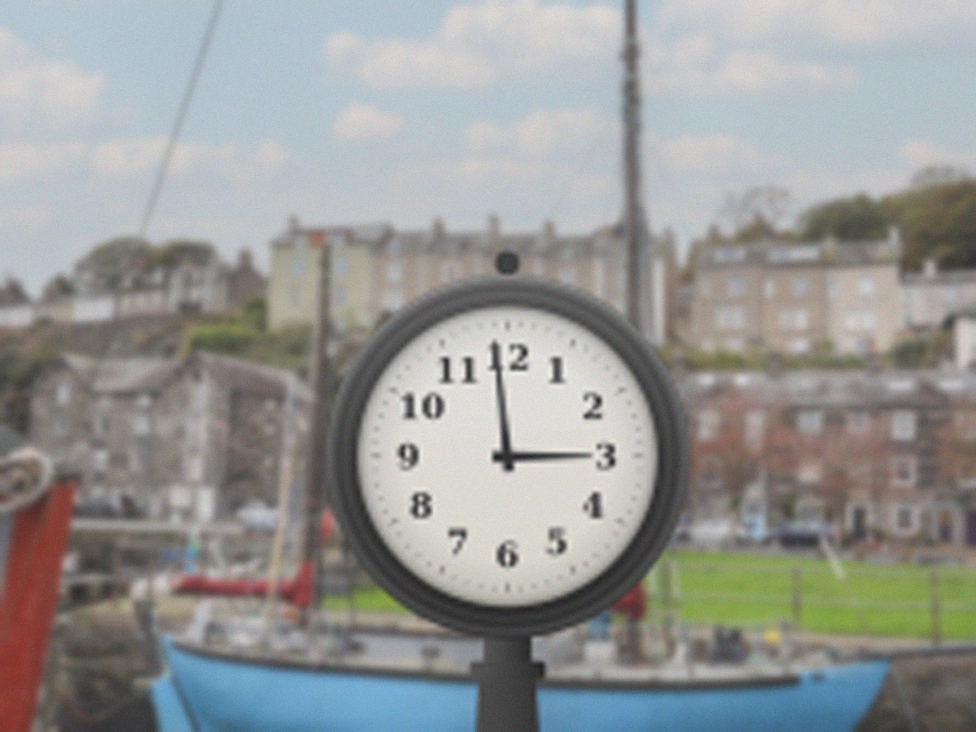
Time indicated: 2:59
